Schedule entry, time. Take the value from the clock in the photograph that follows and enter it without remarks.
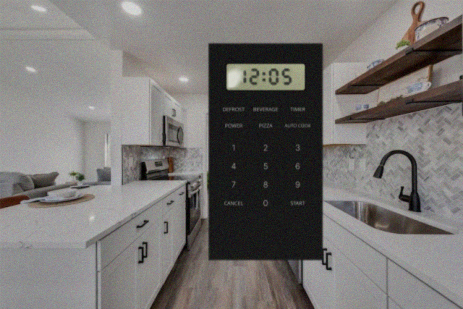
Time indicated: 12:05
